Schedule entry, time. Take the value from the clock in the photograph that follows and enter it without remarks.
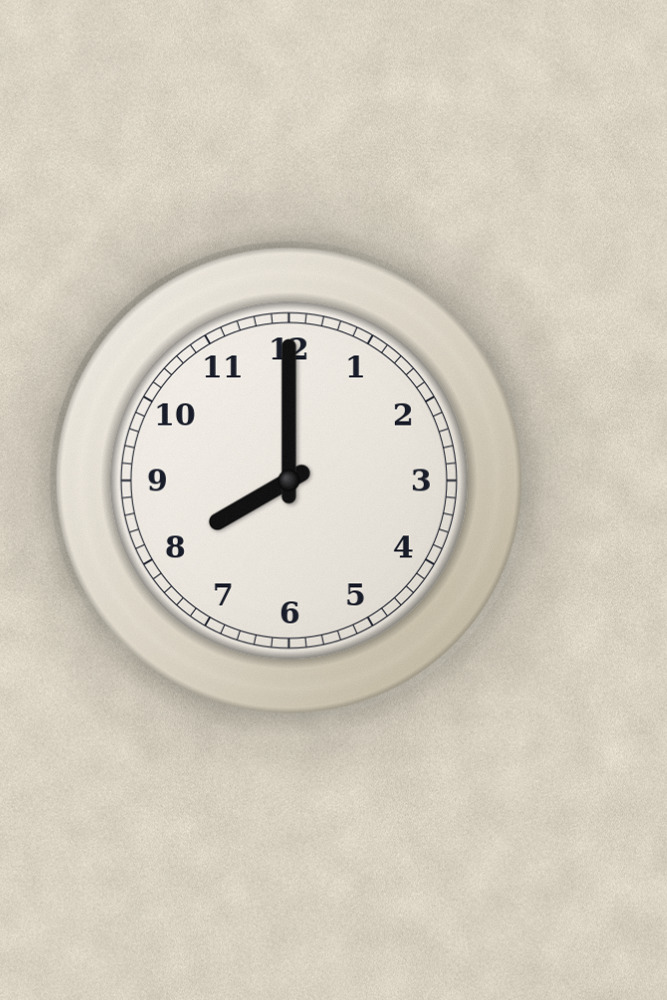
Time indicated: 8:00
